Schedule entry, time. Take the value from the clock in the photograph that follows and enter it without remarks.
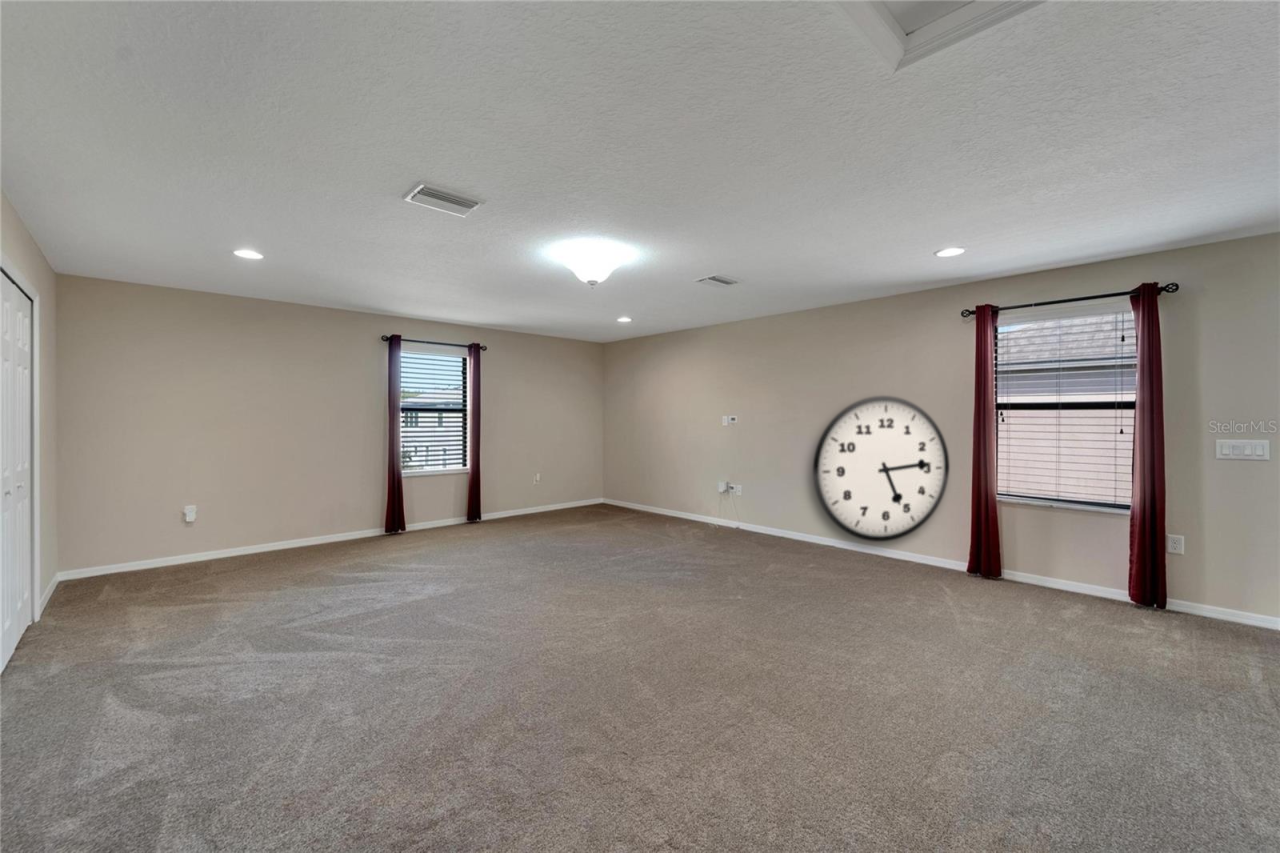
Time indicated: 5:14
